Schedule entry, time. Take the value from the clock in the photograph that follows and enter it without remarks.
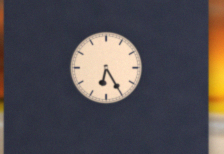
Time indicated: 6:25
